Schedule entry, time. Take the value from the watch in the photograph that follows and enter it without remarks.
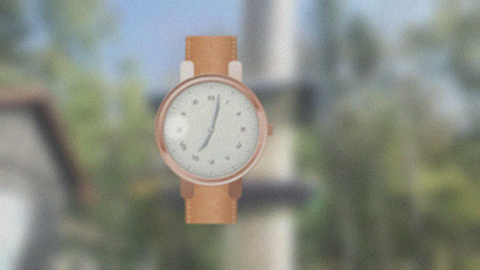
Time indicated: 7:02
